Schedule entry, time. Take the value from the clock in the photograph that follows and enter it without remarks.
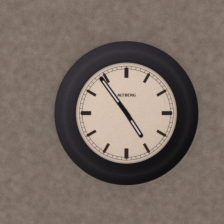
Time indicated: 4:54
